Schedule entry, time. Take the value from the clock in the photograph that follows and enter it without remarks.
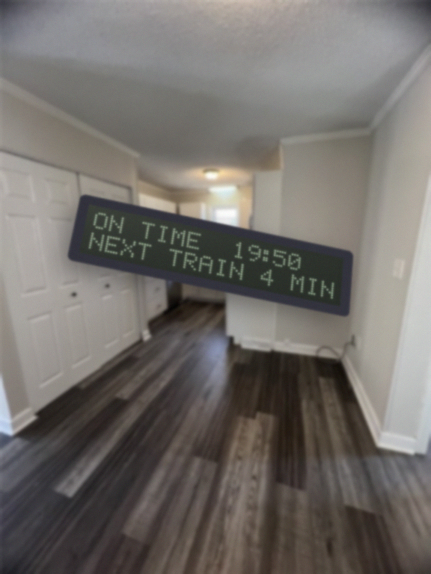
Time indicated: 19:50
